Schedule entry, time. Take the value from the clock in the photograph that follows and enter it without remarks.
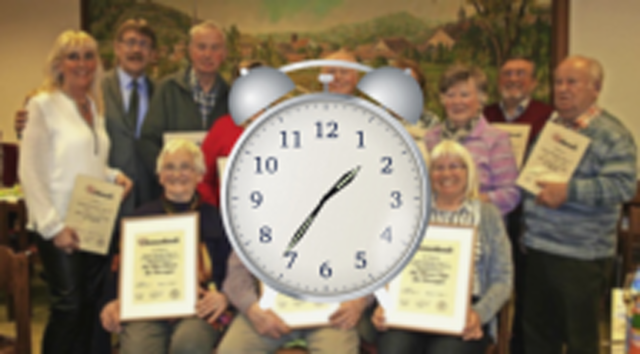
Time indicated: 1:36
